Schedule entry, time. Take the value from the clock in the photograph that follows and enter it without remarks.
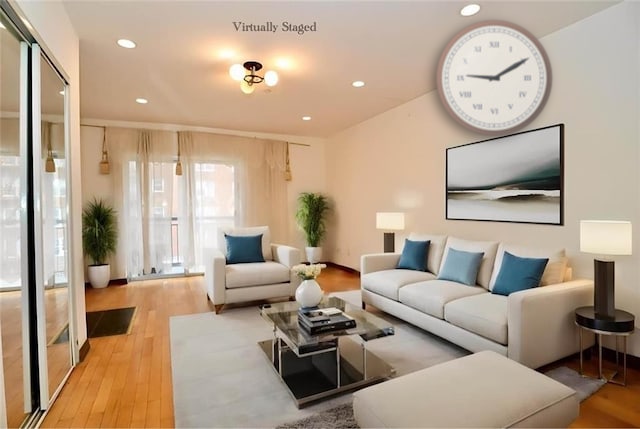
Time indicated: 9:10
